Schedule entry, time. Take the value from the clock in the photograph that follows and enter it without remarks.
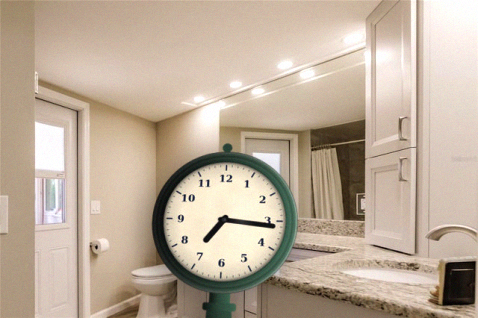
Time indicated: 7:16
